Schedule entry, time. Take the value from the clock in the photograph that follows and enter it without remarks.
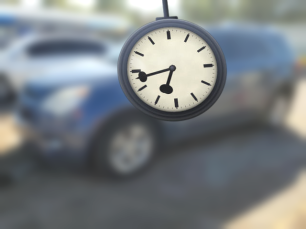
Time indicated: 6:43
